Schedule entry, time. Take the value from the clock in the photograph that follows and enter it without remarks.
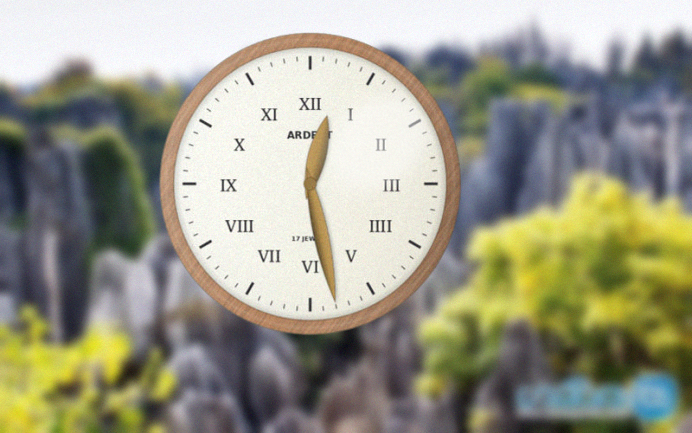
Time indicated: 12:28
